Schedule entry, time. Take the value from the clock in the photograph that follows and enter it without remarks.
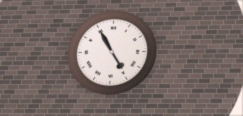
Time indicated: 4:55
